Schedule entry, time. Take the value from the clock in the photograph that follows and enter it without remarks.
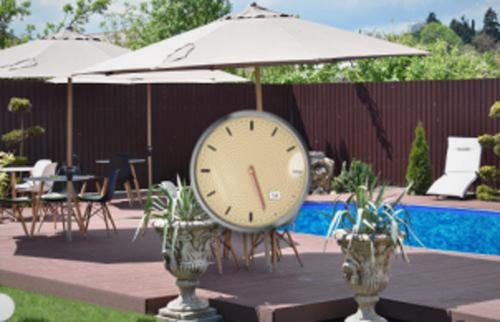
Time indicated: 5:27
